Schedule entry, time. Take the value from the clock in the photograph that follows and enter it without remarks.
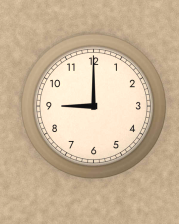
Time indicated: 9:00
